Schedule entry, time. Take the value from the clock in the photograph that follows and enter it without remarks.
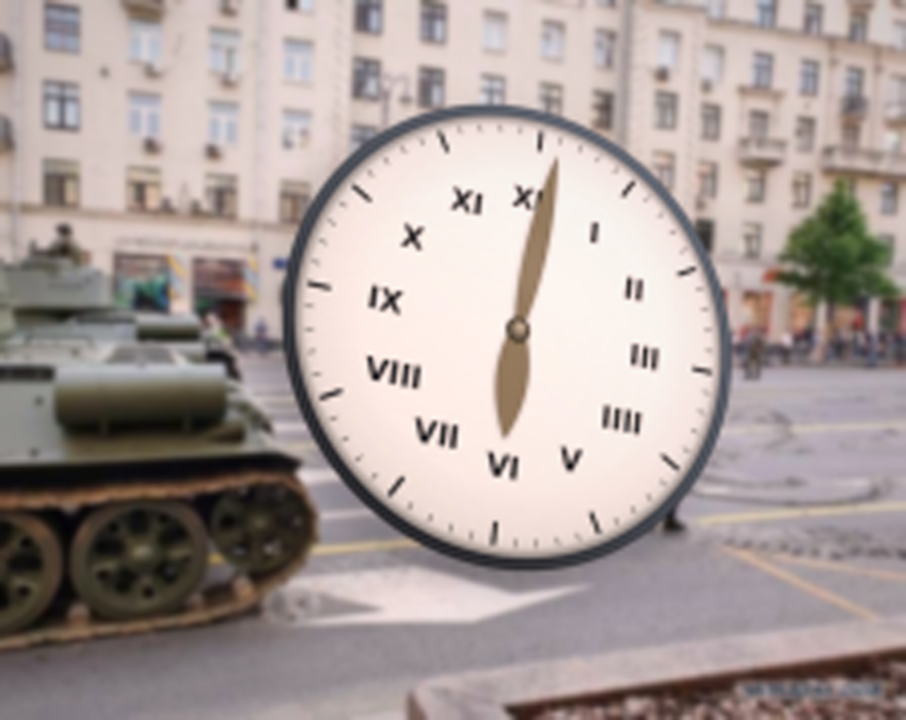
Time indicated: 6:01
